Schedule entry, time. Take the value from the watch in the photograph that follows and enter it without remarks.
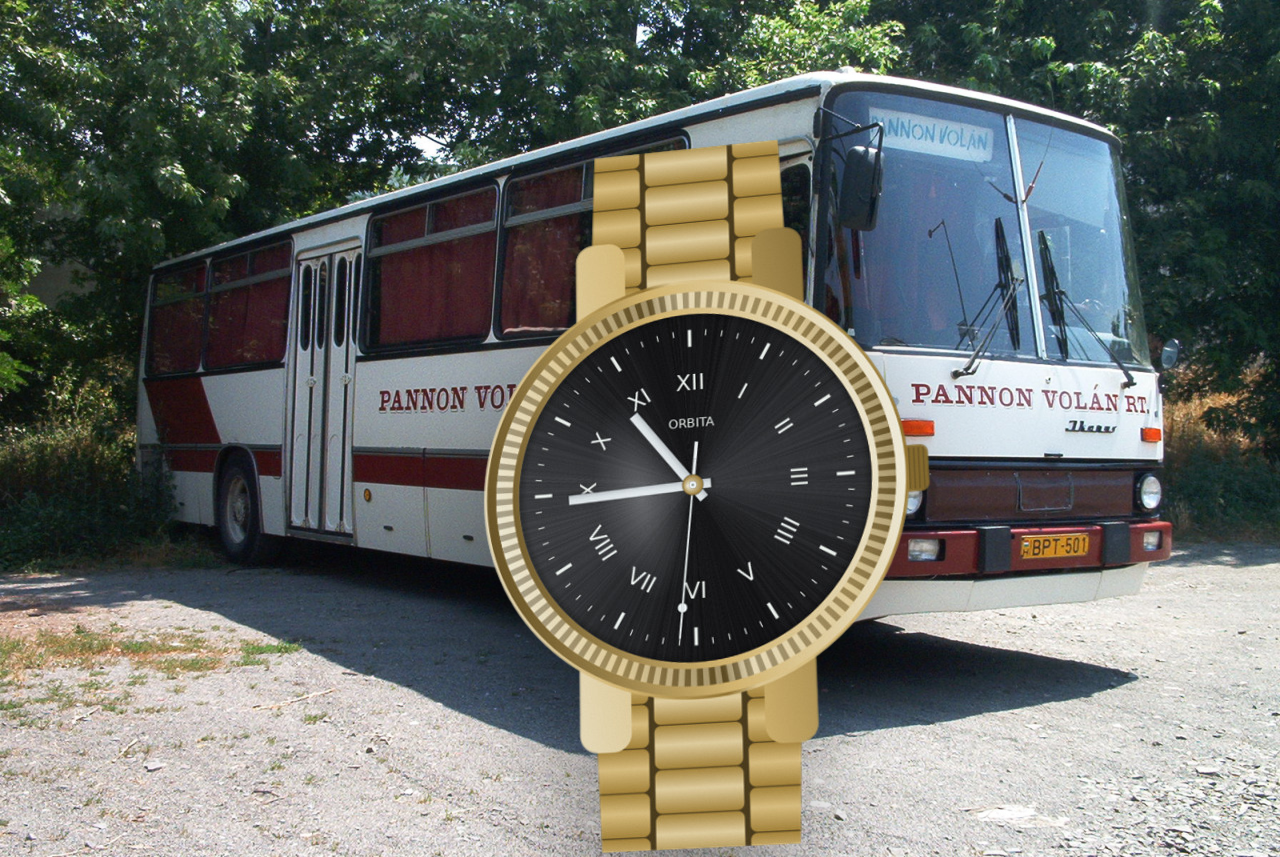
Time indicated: 10:44:31
